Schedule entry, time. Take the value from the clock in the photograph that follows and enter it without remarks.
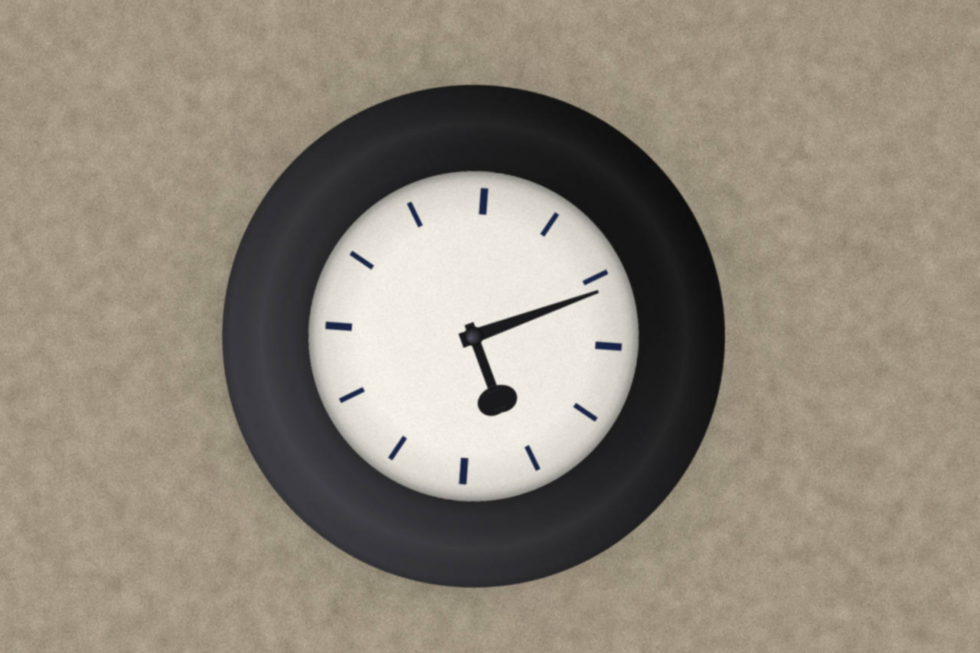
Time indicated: 5:11
